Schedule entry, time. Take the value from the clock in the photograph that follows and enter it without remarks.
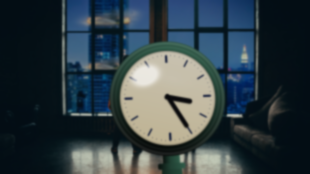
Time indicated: 3:25
